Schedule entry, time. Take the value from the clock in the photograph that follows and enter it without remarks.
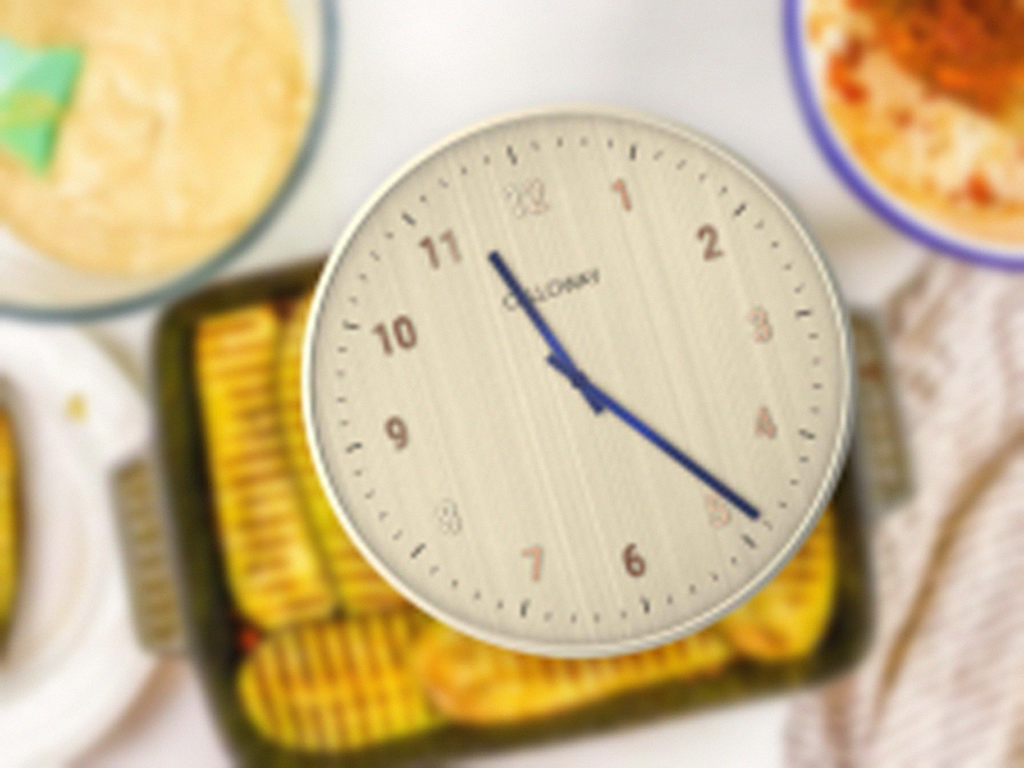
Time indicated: 11:24
